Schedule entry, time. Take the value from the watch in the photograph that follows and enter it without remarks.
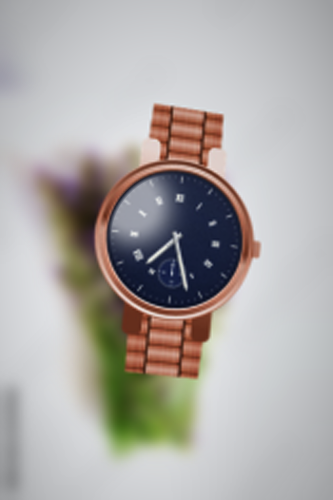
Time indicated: 7:27
